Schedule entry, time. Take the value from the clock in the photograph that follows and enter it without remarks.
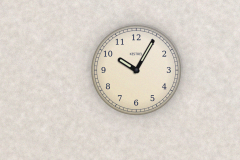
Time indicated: 10:05
